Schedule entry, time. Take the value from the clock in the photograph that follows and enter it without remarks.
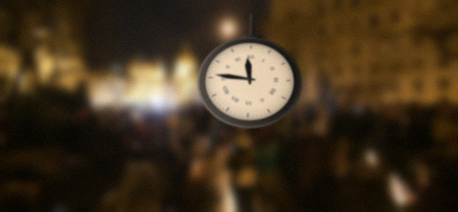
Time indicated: 11:46
